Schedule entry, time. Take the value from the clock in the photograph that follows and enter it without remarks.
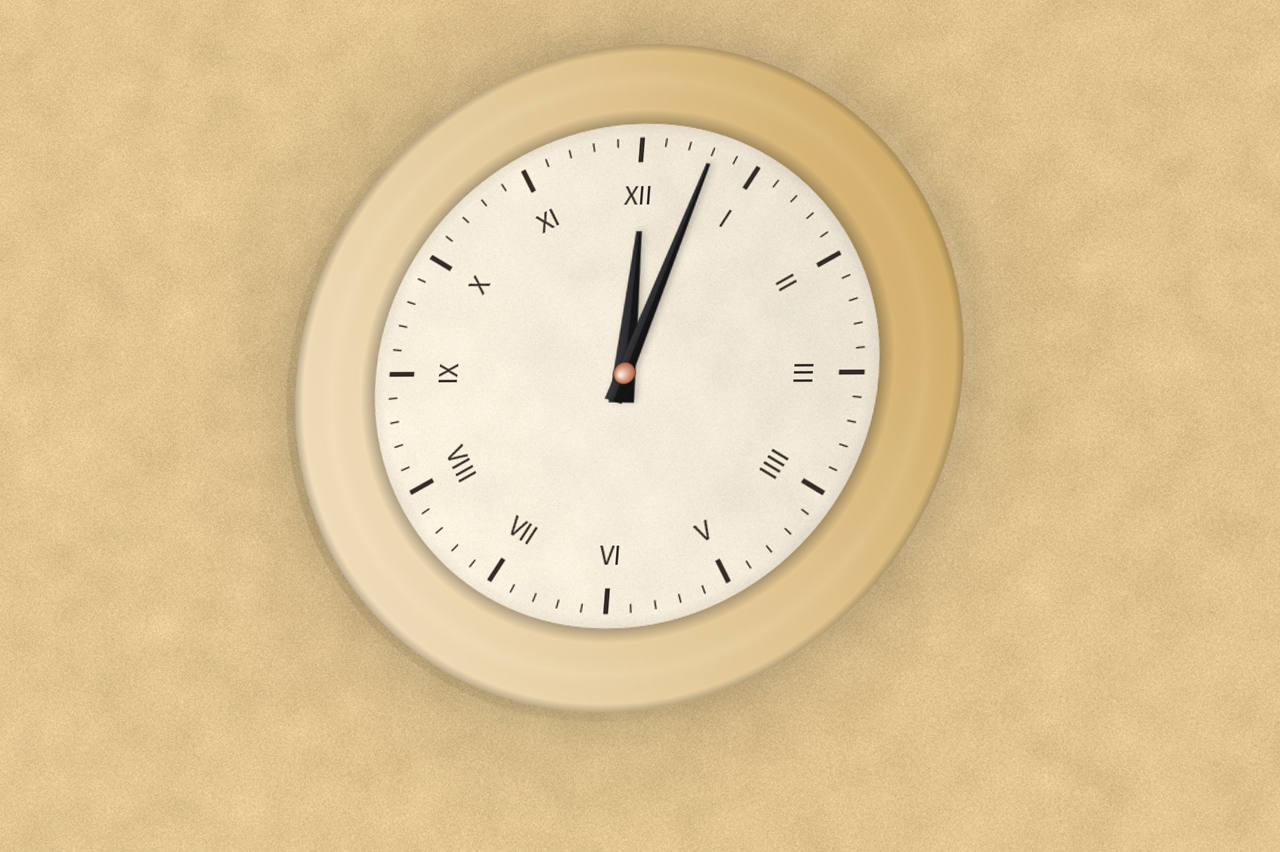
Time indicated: 12:03
